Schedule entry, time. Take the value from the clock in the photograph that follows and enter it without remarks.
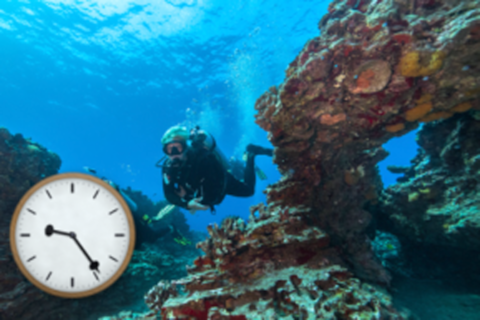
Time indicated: 9:24
